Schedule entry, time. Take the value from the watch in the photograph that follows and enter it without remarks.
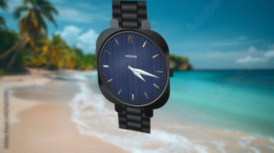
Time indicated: 4:17
